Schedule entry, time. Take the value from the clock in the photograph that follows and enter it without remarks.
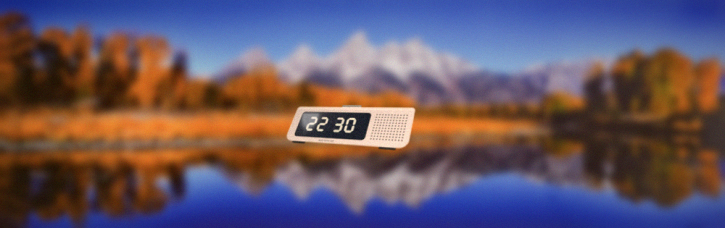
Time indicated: 22:30
